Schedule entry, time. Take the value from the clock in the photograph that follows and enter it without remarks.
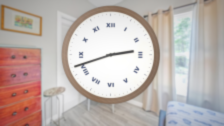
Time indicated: 2:42
